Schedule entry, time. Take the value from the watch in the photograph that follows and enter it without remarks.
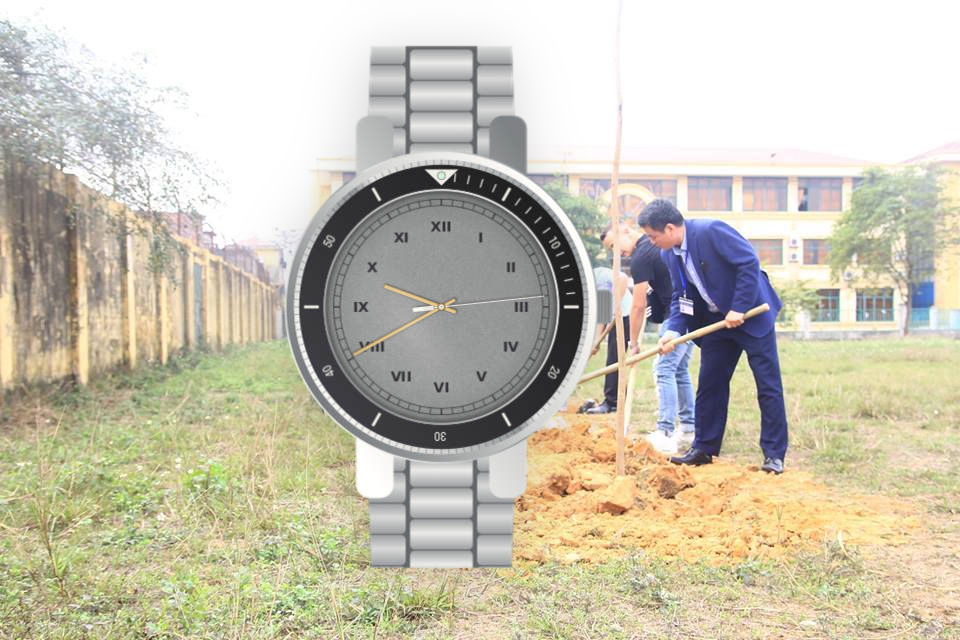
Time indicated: 9:40:14
